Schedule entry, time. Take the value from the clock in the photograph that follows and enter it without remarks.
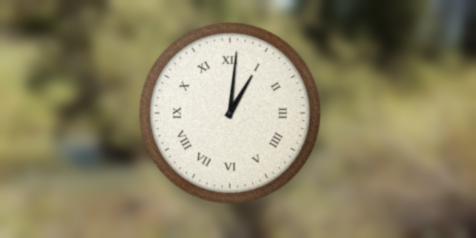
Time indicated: 1:01
